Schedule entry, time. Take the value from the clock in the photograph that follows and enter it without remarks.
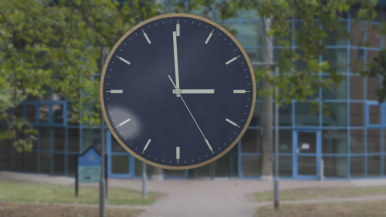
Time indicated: 2:59:25
